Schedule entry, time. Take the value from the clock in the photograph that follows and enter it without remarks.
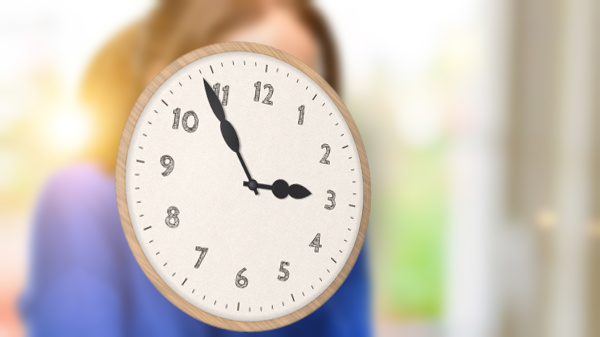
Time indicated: 2:54
